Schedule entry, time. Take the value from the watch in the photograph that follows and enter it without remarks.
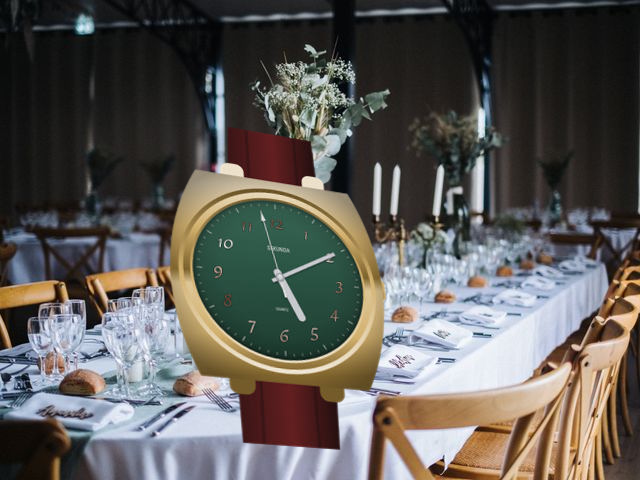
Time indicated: 5:09:58
